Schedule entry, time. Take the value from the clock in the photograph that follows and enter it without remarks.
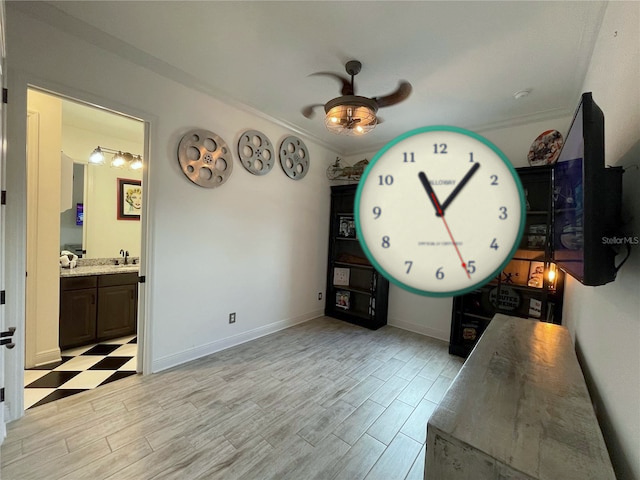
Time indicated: 11:06:26
